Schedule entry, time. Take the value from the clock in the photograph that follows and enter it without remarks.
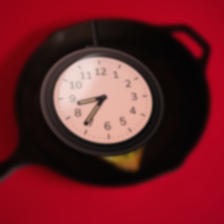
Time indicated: 8:36
